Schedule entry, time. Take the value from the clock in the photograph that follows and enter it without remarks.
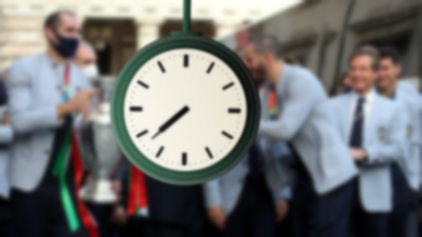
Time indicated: 7:38
